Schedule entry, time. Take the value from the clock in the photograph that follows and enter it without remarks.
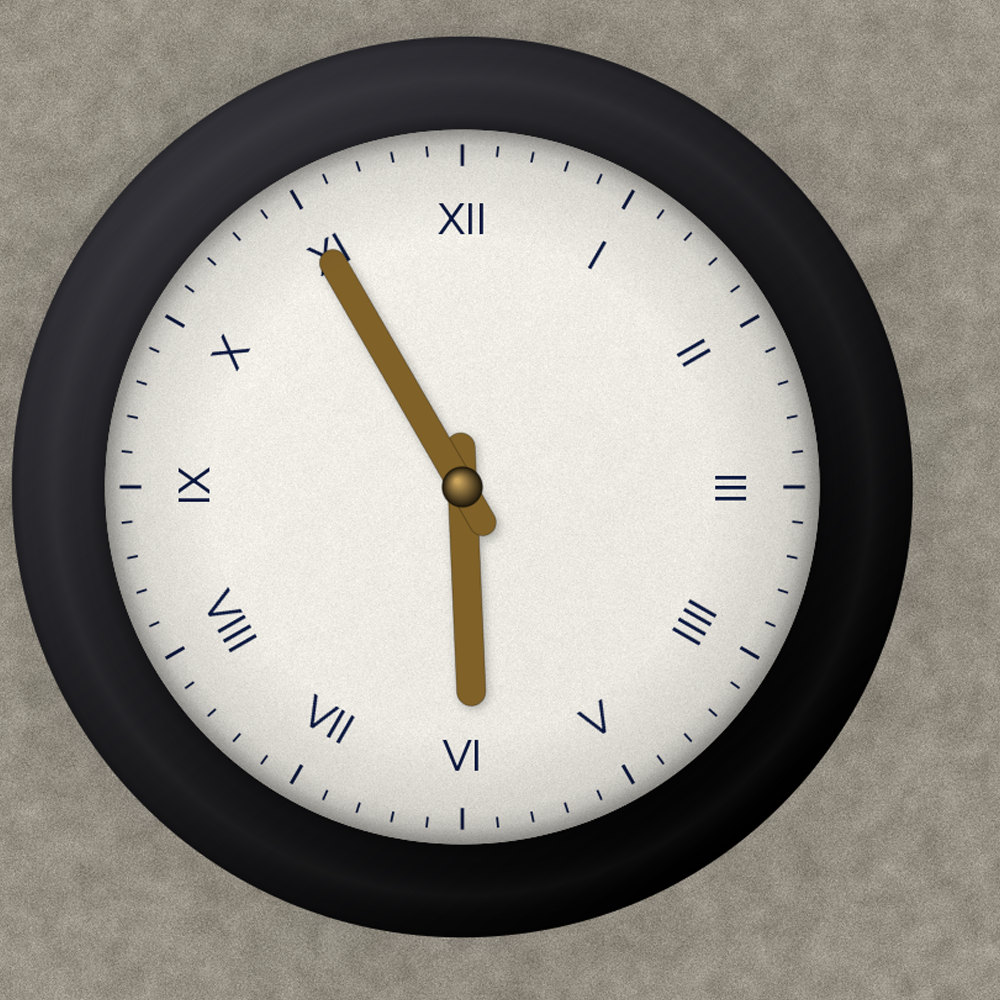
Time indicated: 5:55
